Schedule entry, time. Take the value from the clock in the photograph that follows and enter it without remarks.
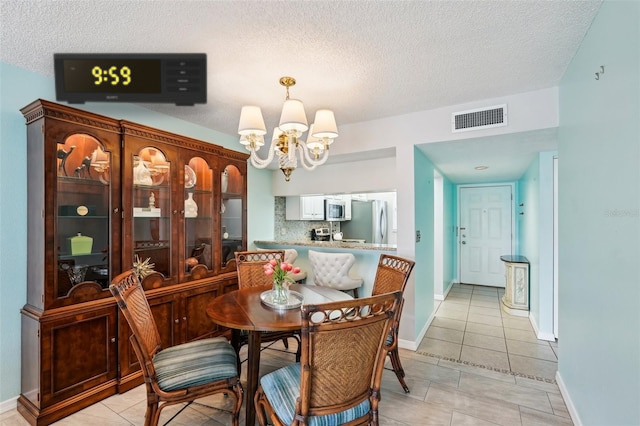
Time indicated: 9:59
